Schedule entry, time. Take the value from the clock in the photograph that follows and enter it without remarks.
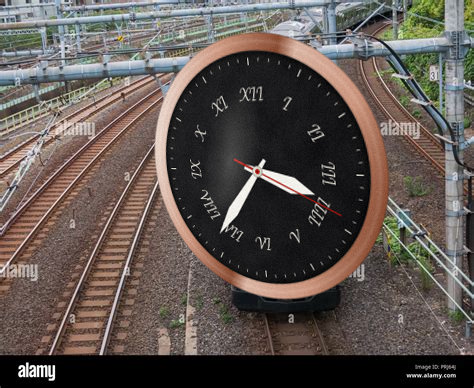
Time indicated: 3:36:19
